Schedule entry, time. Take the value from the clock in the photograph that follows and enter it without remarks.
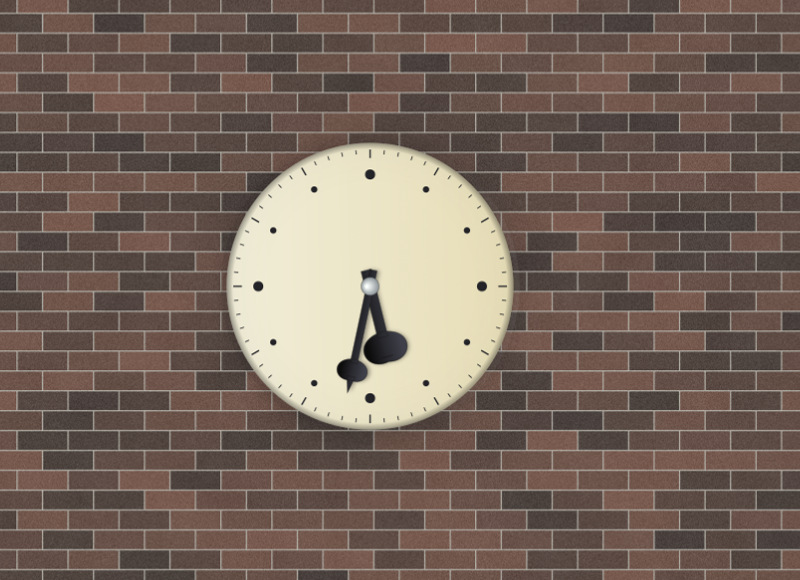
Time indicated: 5:32
